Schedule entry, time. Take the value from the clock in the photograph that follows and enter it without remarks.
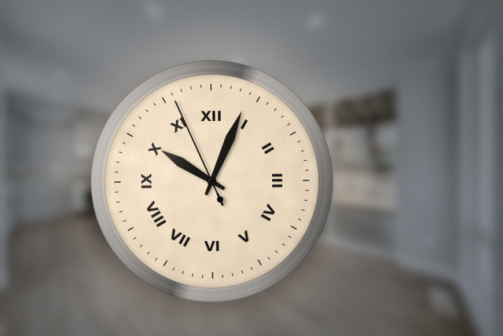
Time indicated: 10:03:56
